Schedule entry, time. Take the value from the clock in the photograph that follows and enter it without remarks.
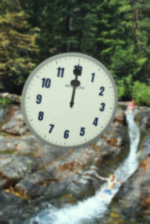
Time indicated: 12:00
